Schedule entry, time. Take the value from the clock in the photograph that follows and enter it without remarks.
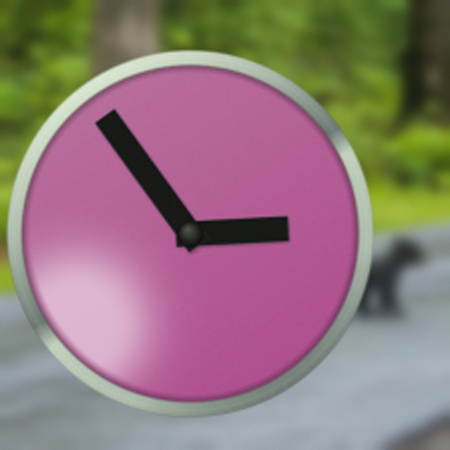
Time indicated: 2:54
